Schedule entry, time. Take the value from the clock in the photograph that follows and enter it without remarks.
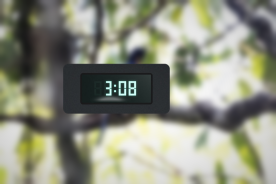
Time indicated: 3:08
